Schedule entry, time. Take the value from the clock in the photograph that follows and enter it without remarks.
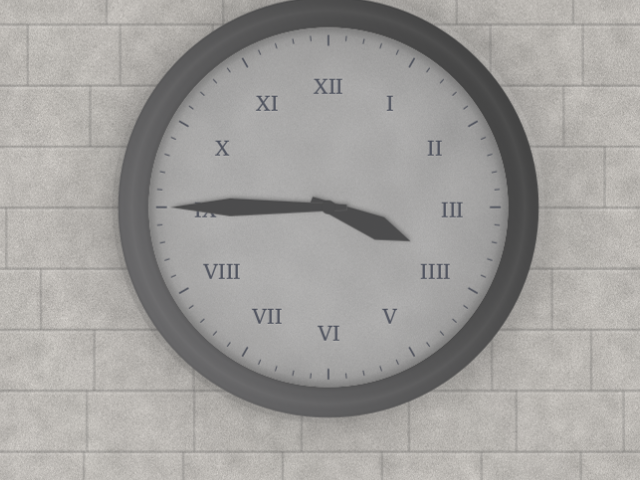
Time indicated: 3:45
